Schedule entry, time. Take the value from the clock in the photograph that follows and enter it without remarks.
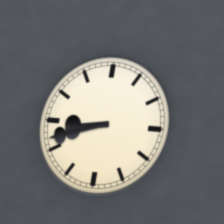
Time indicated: 8:42
